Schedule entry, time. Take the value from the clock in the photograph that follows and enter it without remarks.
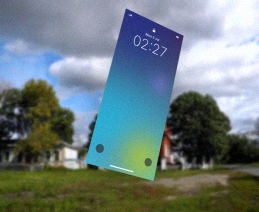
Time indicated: 2:27
